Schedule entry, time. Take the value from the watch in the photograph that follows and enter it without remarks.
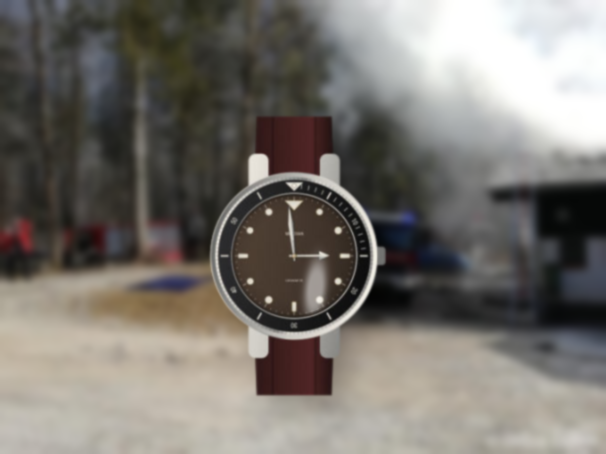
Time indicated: 2:59
